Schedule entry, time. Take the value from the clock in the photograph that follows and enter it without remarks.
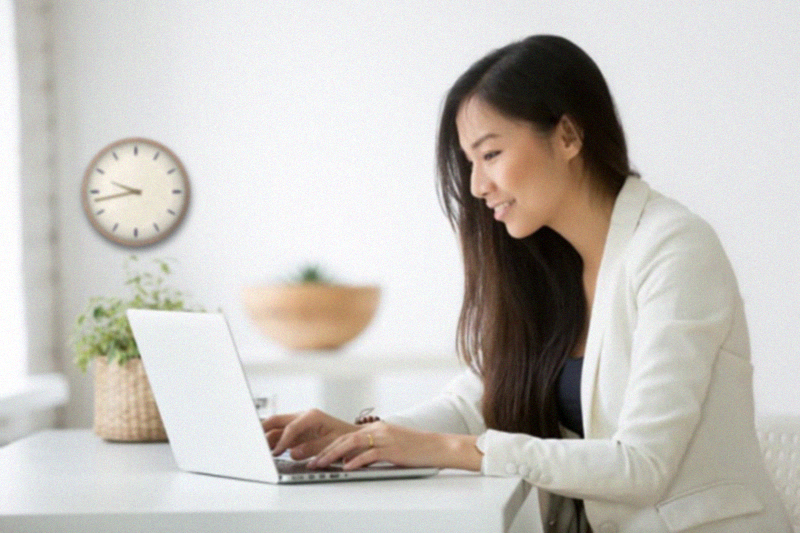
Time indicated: 9:43
